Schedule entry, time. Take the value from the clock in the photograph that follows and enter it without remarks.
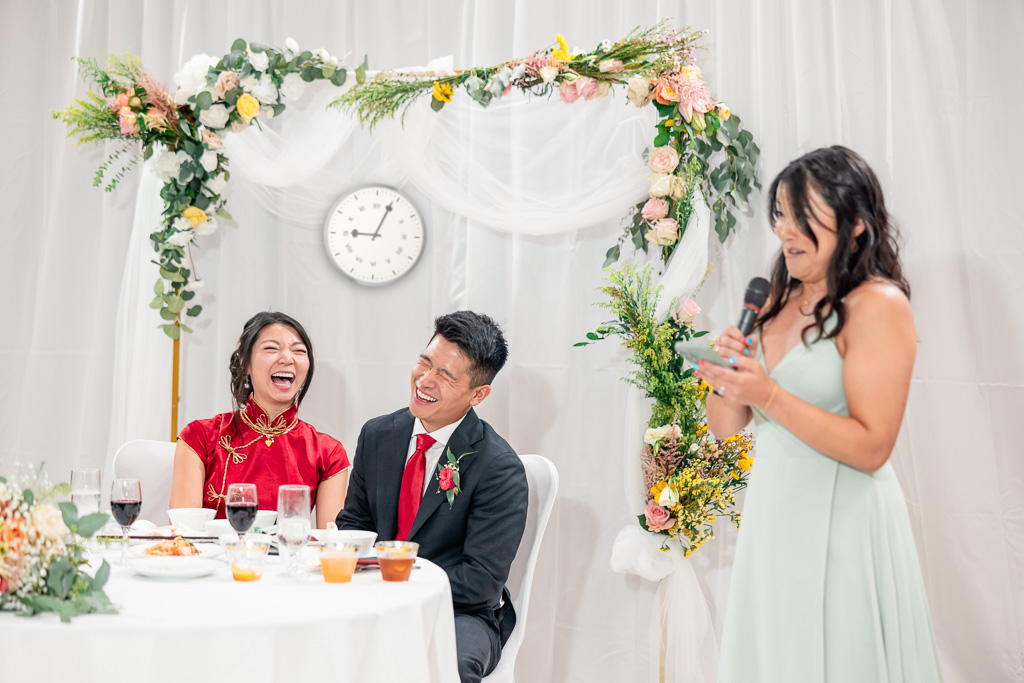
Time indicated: 9:04
